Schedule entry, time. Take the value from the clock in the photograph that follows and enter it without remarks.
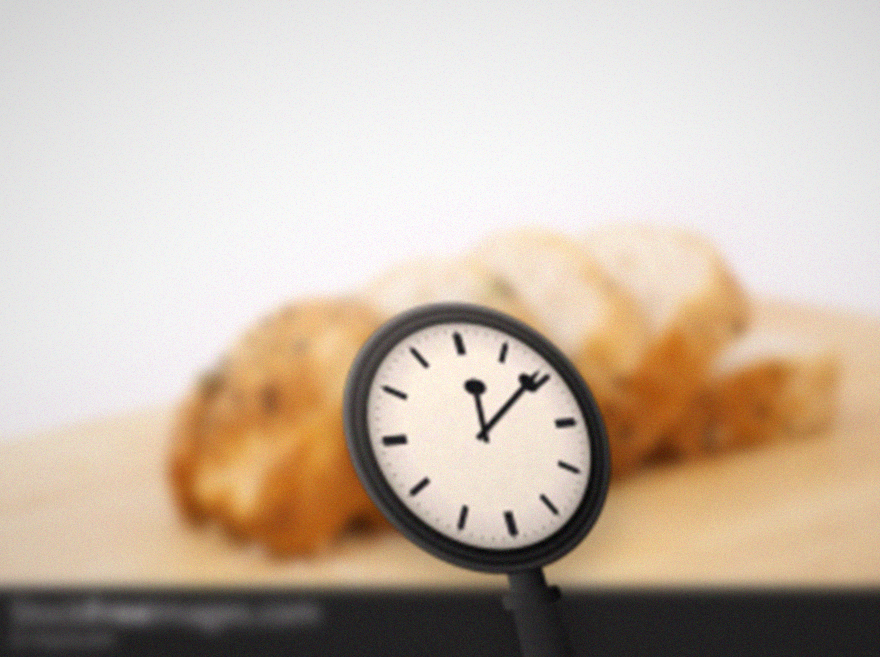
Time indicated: 12:09
